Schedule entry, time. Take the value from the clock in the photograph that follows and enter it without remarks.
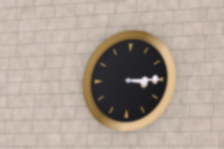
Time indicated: 3:15
